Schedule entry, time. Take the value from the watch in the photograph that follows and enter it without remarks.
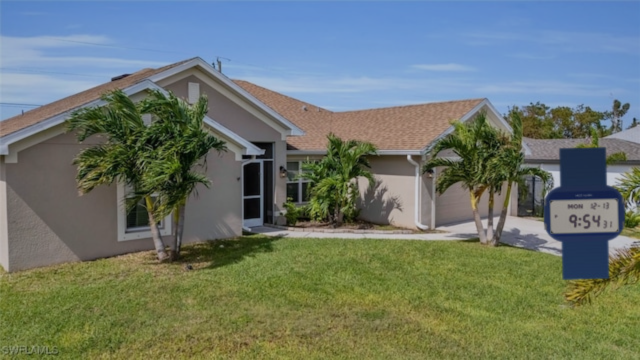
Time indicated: 9:54
